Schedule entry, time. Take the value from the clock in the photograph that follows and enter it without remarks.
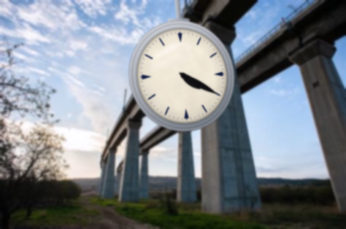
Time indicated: 4:20
